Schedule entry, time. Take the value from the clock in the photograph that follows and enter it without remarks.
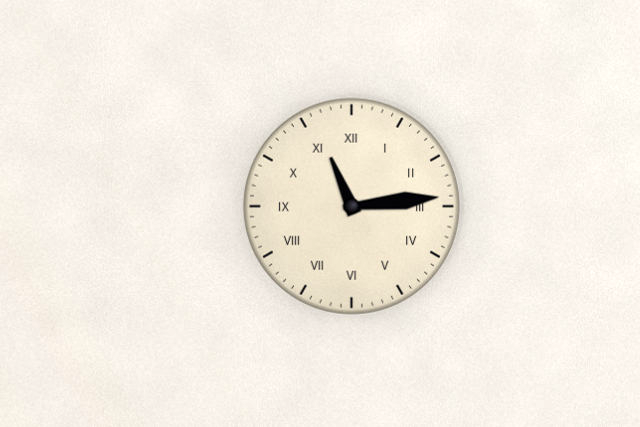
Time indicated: 11:14
